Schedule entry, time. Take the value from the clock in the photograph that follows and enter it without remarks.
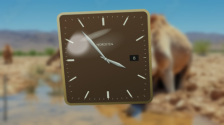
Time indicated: 3:54
